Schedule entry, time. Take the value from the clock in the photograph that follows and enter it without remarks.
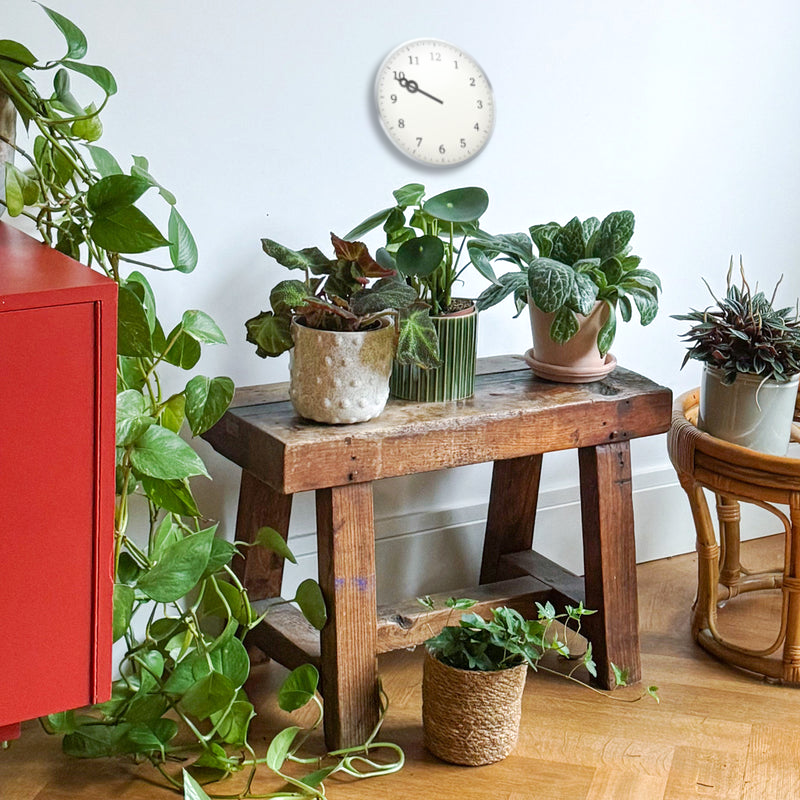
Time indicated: 9:49
